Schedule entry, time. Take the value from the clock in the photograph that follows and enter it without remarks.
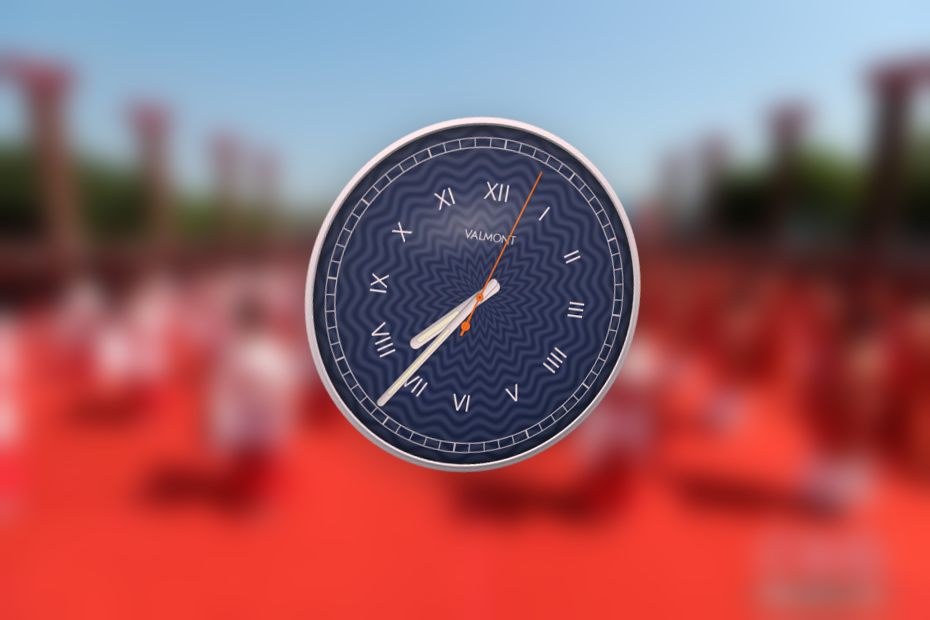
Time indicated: 7:36:03
